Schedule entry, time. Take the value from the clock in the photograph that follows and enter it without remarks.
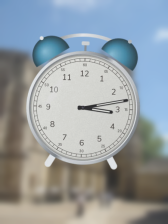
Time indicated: 3:13
